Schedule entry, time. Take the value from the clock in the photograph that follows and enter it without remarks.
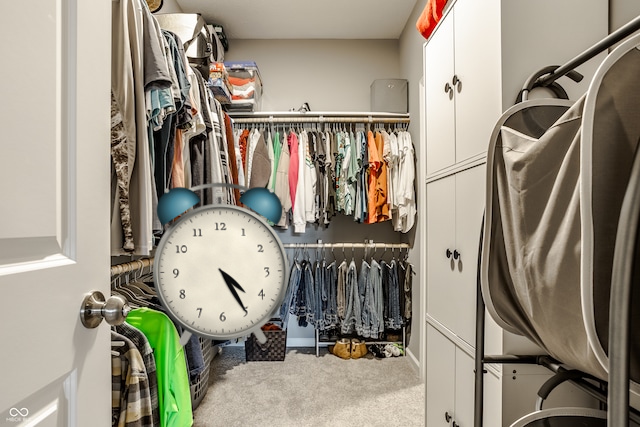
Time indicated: 4:25
